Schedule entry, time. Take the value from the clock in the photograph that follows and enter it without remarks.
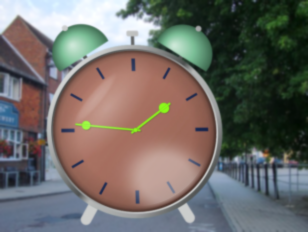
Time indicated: 1:46
